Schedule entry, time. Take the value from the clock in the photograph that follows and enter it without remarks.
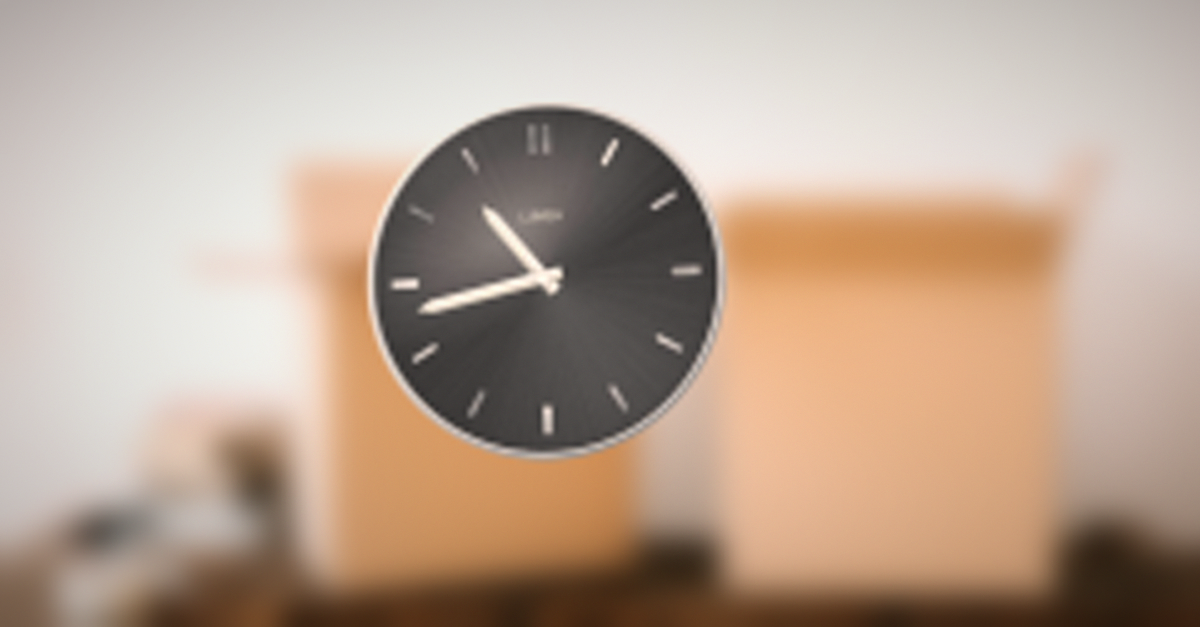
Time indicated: 10:43
